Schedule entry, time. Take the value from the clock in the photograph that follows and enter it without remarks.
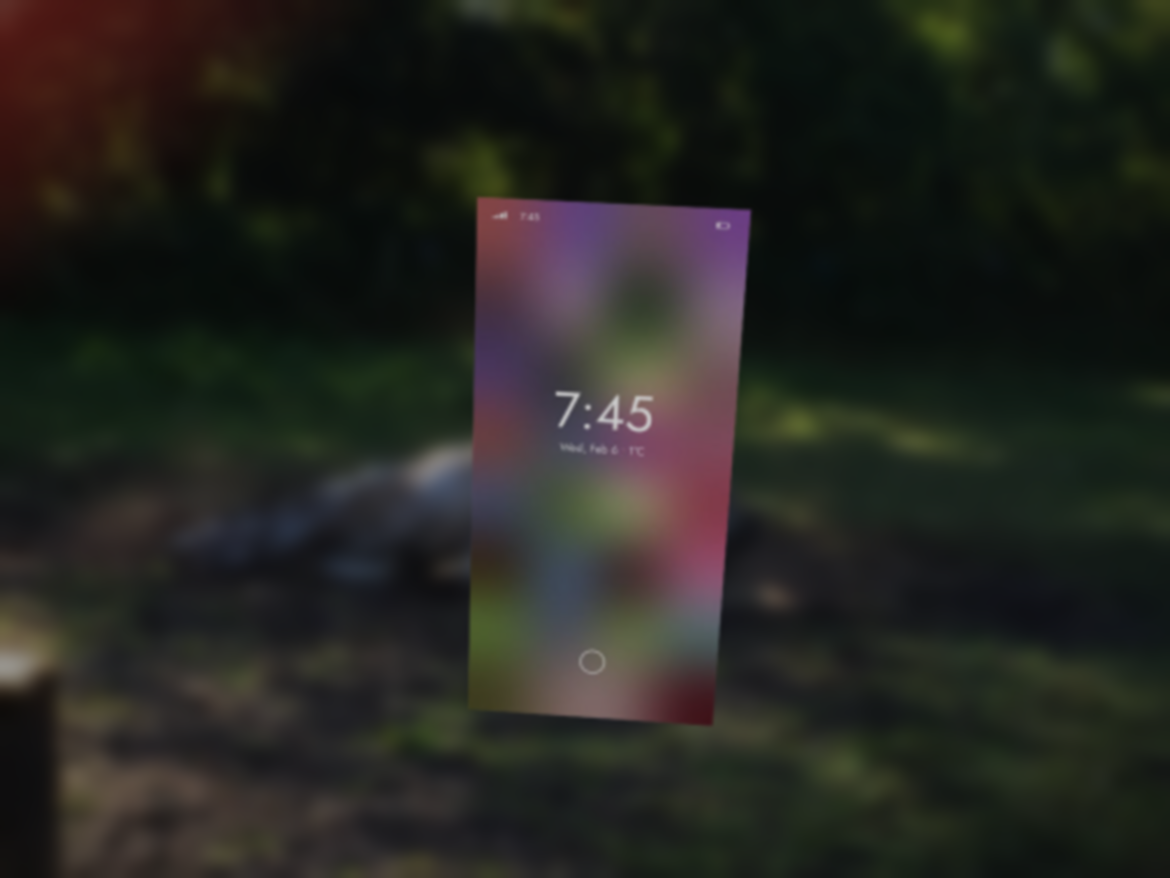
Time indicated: 7:45
